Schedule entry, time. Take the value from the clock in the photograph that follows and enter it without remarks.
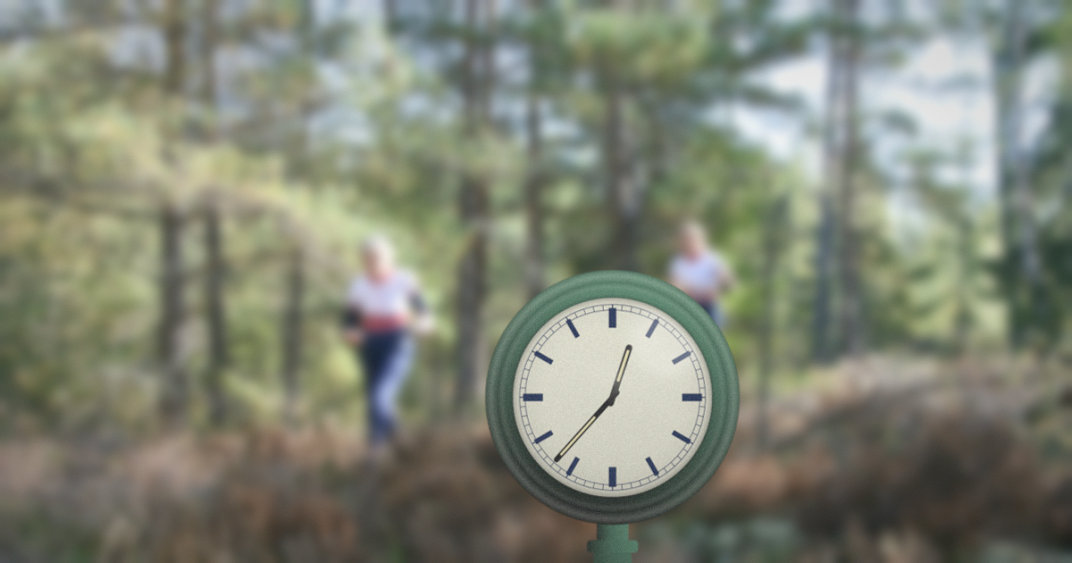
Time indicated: 12:37
